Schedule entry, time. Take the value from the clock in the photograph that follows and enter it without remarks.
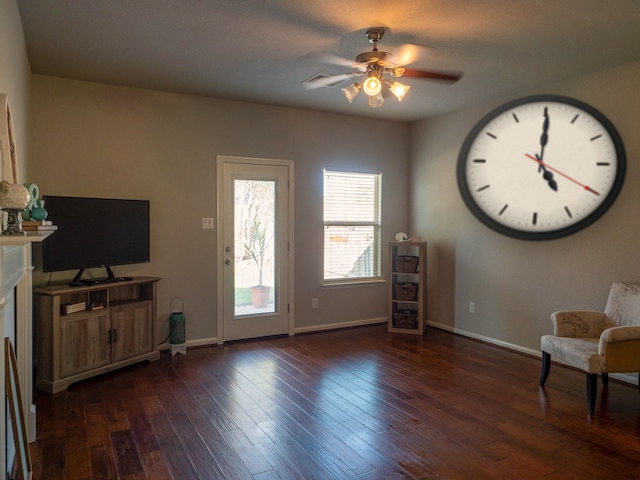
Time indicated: 5:00:20
